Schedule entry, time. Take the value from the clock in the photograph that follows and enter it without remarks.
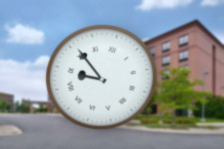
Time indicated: 8:51
